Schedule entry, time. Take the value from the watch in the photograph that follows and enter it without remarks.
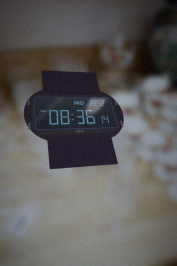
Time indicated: 8:36:14
